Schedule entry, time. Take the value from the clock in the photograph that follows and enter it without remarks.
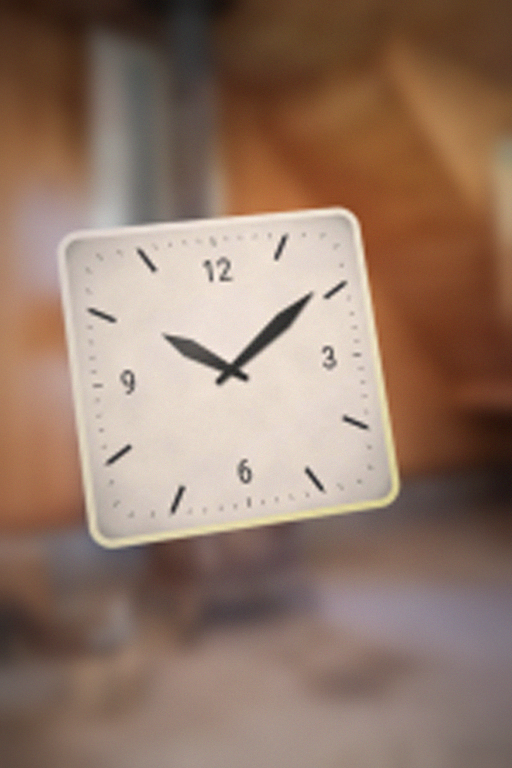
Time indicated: 10:09
